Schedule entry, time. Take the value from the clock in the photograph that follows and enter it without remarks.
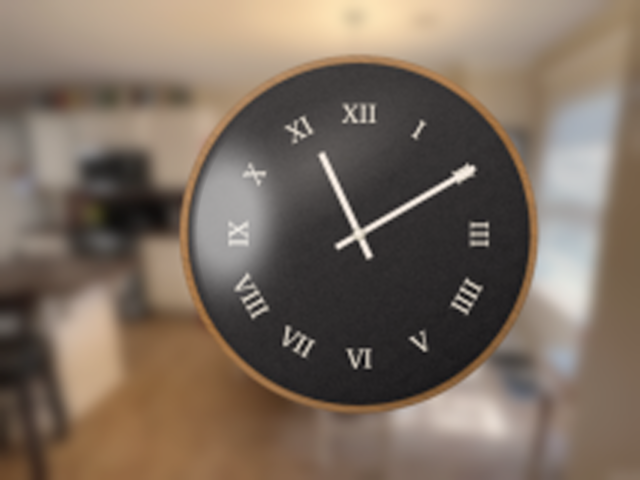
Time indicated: 11:10
